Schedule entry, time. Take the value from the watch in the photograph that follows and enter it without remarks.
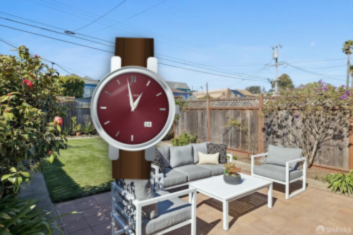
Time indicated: 12:58
